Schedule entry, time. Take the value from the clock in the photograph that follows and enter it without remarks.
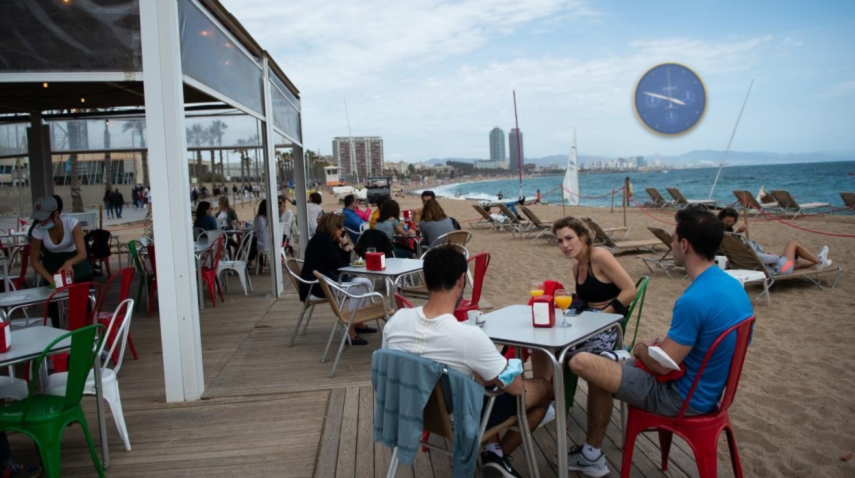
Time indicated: 3:48
